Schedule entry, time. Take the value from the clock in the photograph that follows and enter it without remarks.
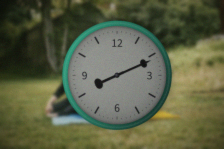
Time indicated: 8:11
